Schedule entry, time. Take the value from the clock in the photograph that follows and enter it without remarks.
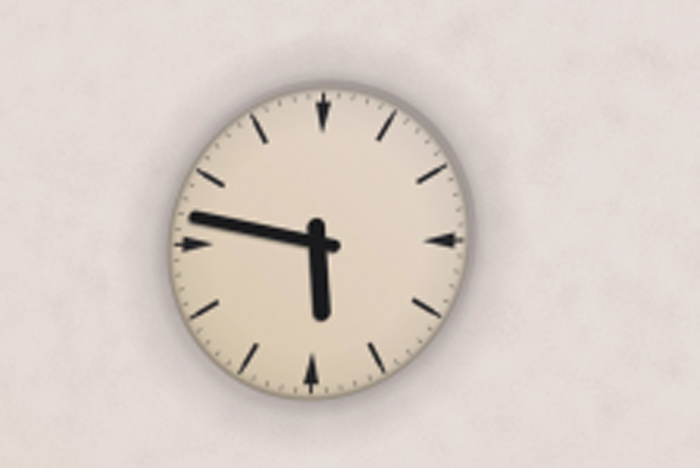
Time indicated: 5:47
